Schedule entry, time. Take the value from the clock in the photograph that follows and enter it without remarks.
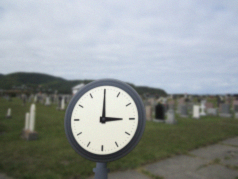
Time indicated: 3:00
